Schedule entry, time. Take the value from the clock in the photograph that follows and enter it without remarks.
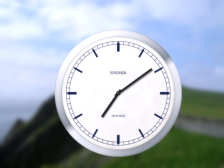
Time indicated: 7:09
